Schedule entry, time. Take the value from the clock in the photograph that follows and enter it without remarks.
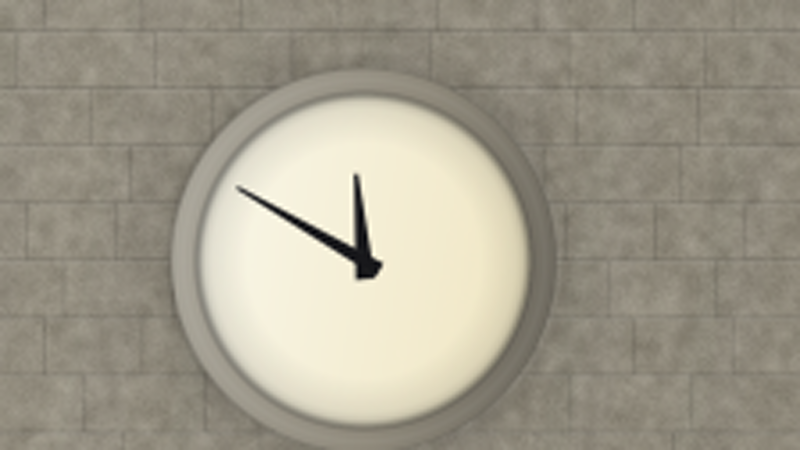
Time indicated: 11:50
